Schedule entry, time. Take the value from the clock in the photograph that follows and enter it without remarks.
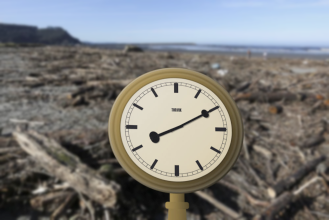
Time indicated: 8:10
